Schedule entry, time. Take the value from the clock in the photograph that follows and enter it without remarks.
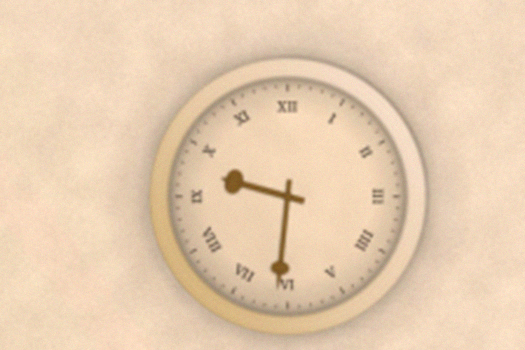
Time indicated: 9:31
